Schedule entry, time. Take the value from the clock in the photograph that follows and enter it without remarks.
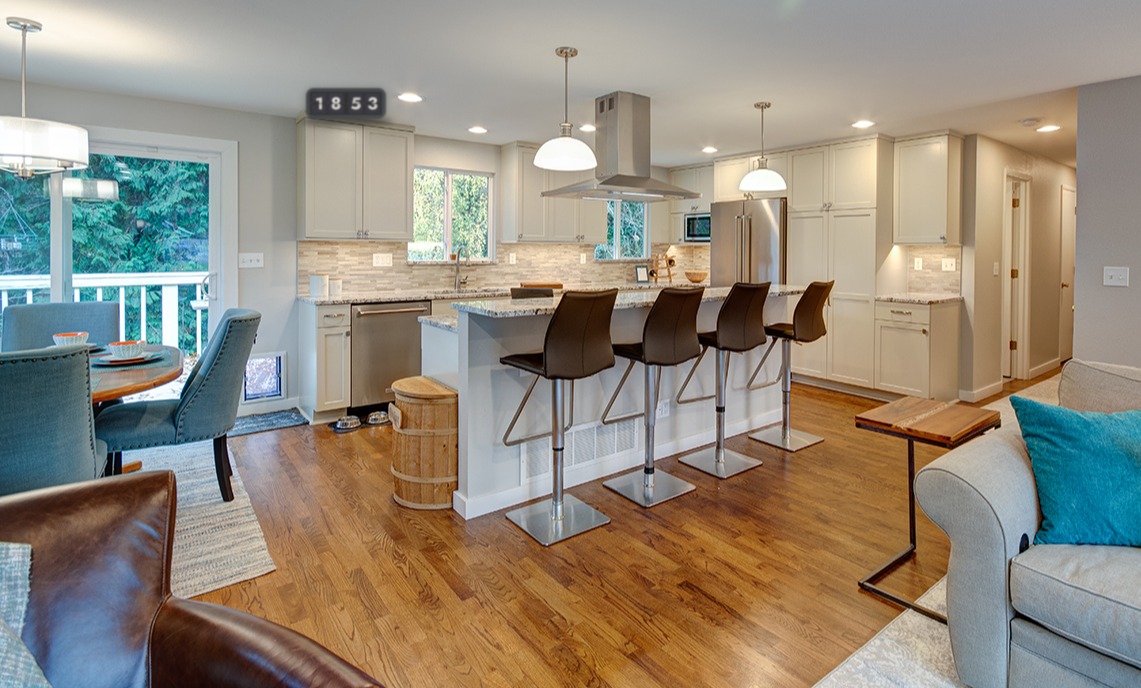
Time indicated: 18:53
